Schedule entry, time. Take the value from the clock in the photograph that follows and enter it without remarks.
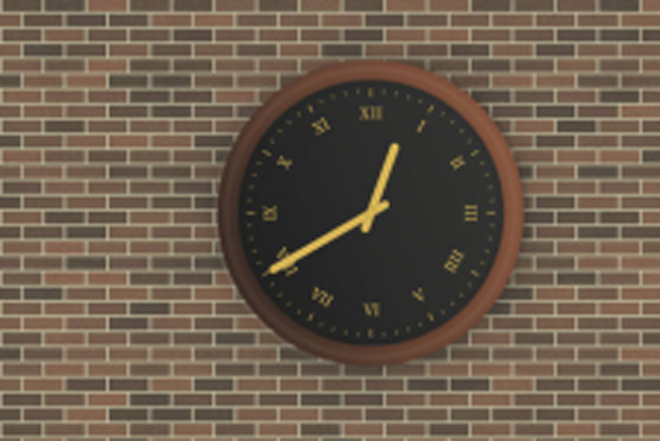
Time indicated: 12:40
